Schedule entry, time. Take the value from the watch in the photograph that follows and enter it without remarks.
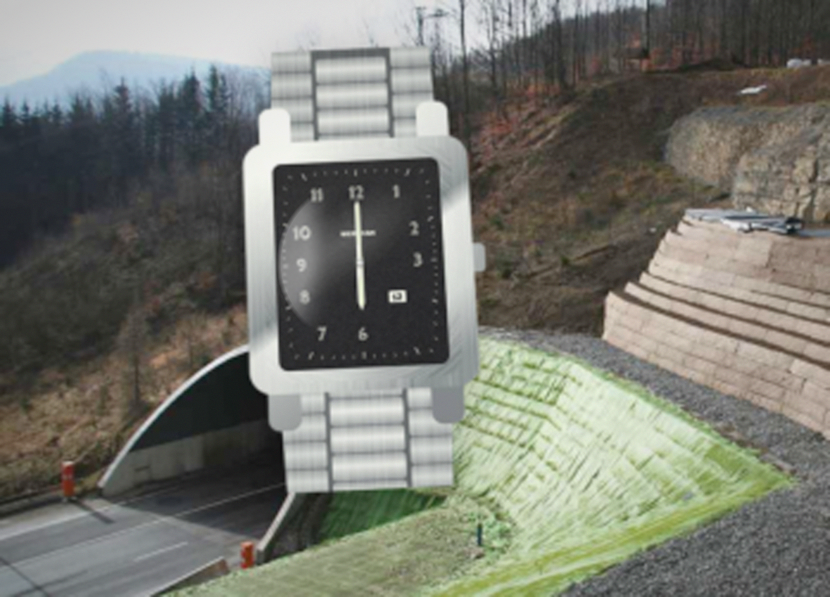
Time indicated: 6:00
